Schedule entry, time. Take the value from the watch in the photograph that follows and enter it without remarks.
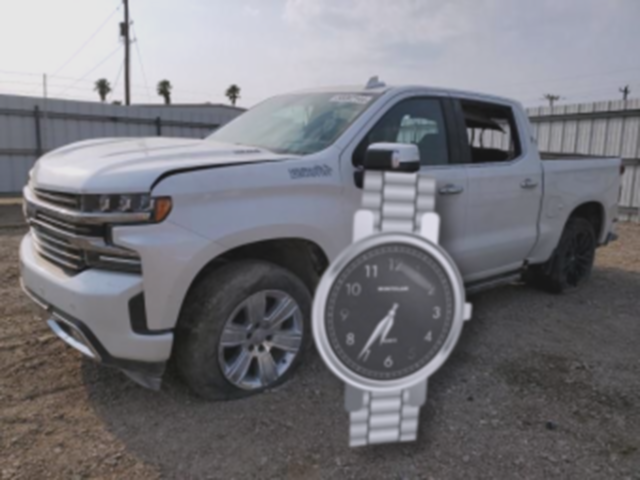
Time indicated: 6:36
